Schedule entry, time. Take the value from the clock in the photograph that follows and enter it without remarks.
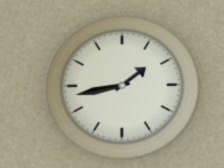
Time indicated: 1:43
